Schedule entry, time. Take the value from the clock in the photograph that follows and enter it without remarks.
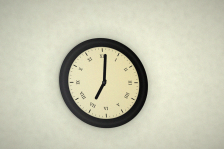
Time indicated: 7:01
